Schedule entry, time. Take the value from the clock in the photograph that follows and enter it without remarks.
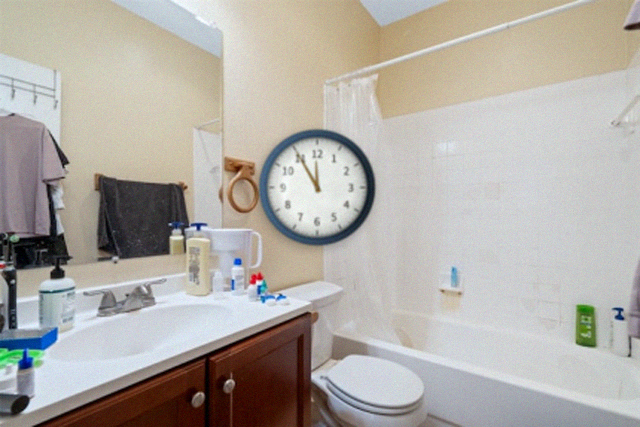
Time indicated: 11:55
